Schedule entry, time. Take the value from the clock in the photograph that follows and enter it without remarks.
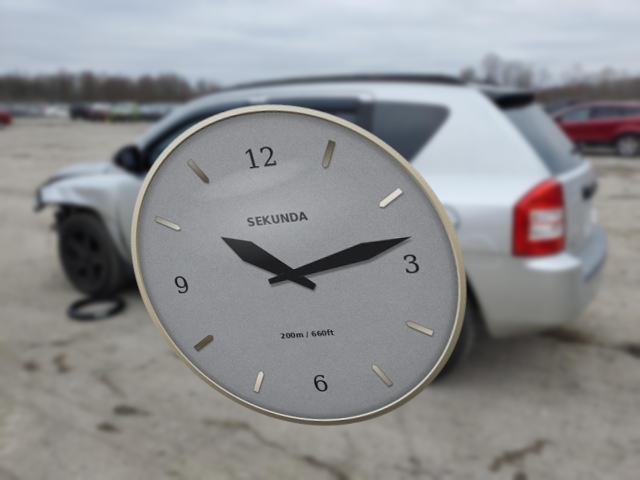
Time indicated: 10:13
